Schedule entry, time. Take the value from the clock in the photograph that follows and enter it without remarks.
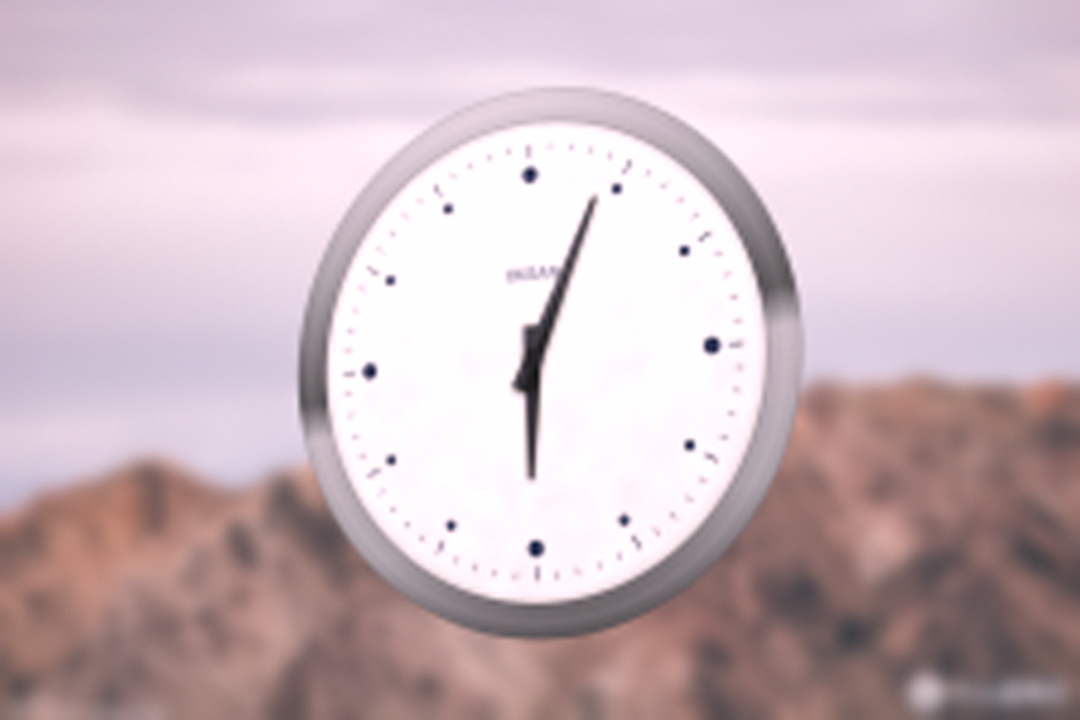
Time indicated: 6:04
